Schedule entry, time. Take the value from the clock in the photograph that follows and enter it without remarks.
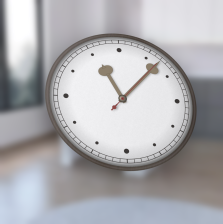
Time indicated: 11:07:07
